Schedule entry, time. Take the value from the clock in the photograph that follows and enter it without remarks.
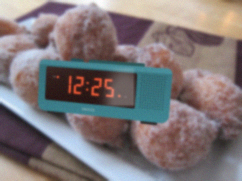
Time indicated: 12:25
